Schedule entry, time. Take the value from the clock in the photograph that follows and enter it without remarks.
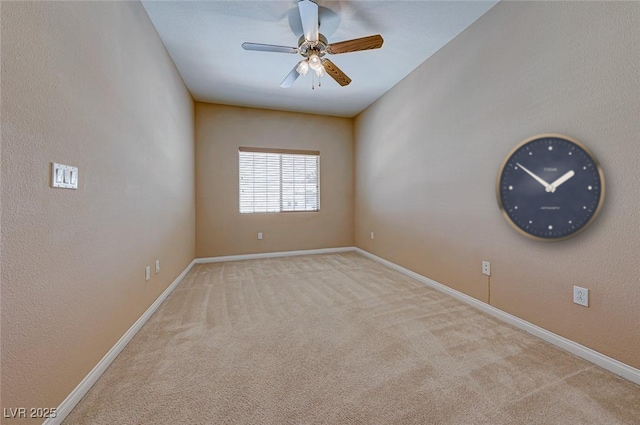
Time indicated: 1:51
